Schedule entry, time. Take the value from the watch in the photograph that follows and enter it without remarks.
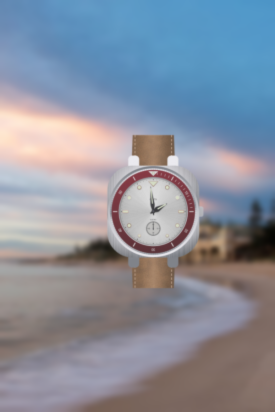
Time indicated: 1:59
